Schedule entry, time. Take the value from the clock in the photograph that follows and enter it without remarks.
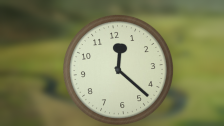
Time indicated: 12:23
